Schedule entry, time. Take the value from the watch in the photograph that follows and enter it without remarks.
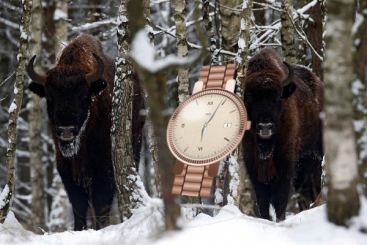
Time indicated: 6:04
